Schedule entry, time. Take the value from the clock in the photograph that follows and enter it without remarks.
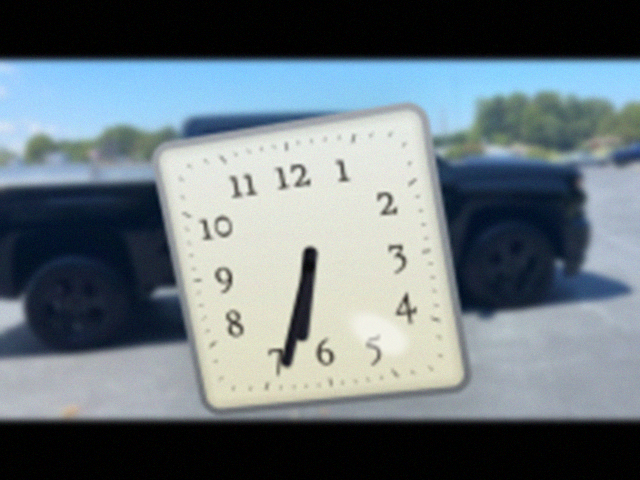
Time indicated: 6:34
